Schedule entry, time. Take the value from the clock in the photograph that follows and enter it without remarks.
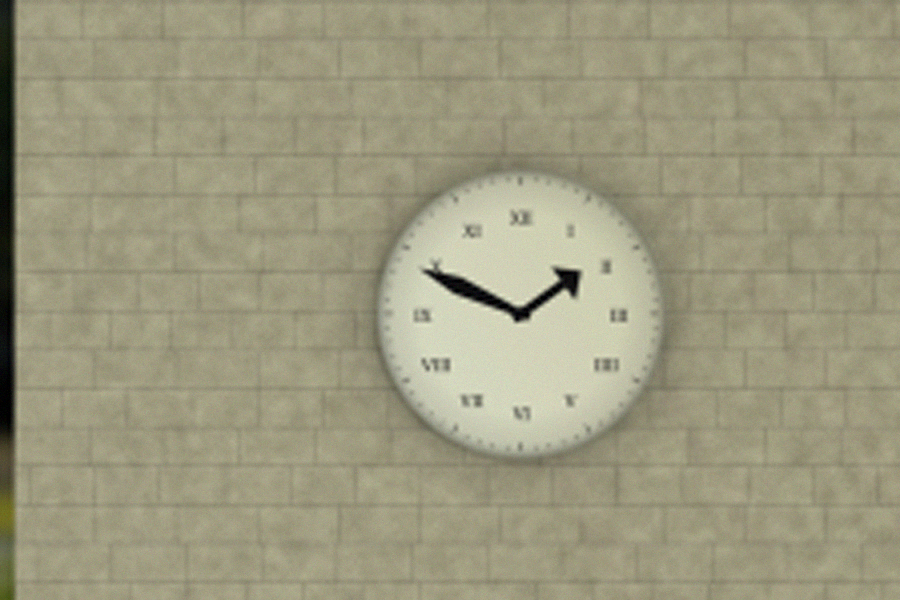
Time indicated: 1:49
